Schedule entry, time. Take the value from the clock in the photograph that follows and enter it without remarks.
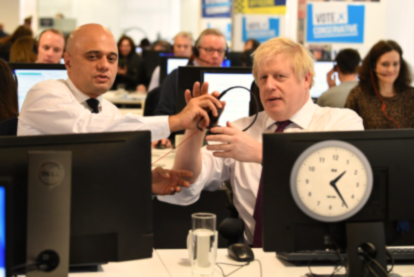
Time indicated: 1:24
